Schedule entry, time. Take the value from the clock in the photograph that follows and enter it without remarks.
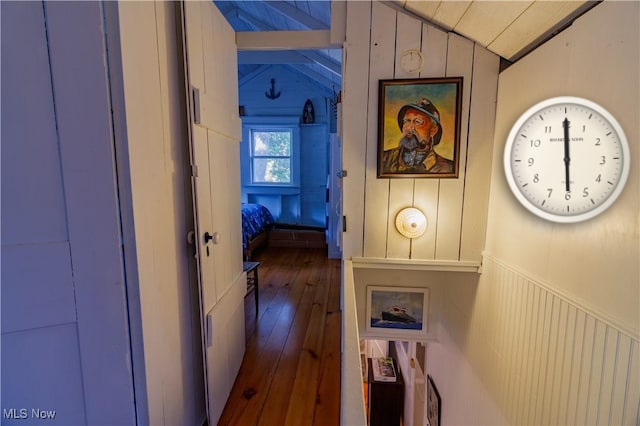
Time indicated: 6:00
